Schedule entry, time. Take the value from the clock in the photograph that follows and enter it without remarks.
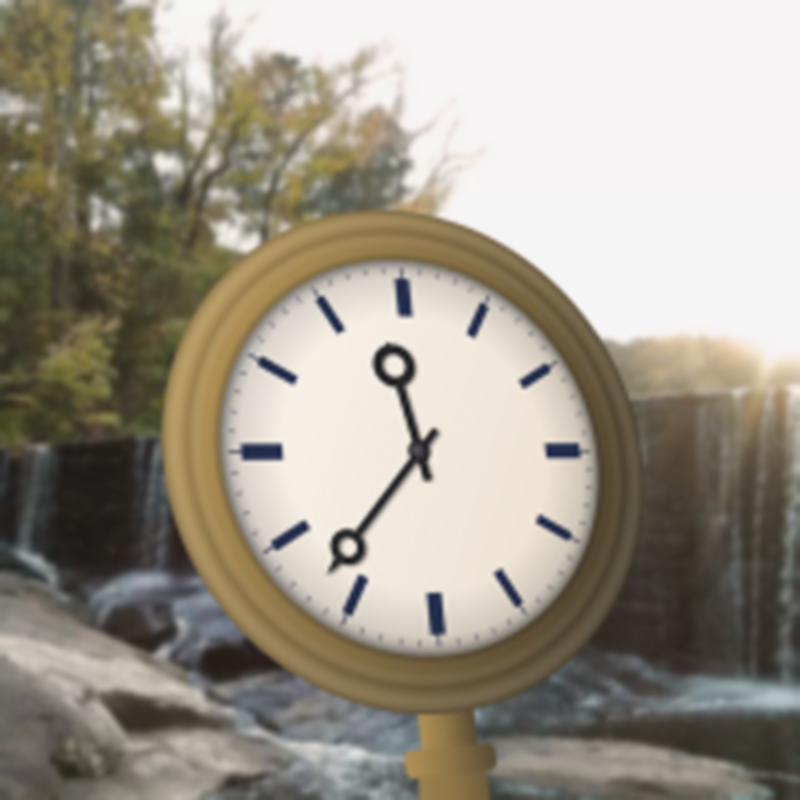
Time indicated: 11:37
